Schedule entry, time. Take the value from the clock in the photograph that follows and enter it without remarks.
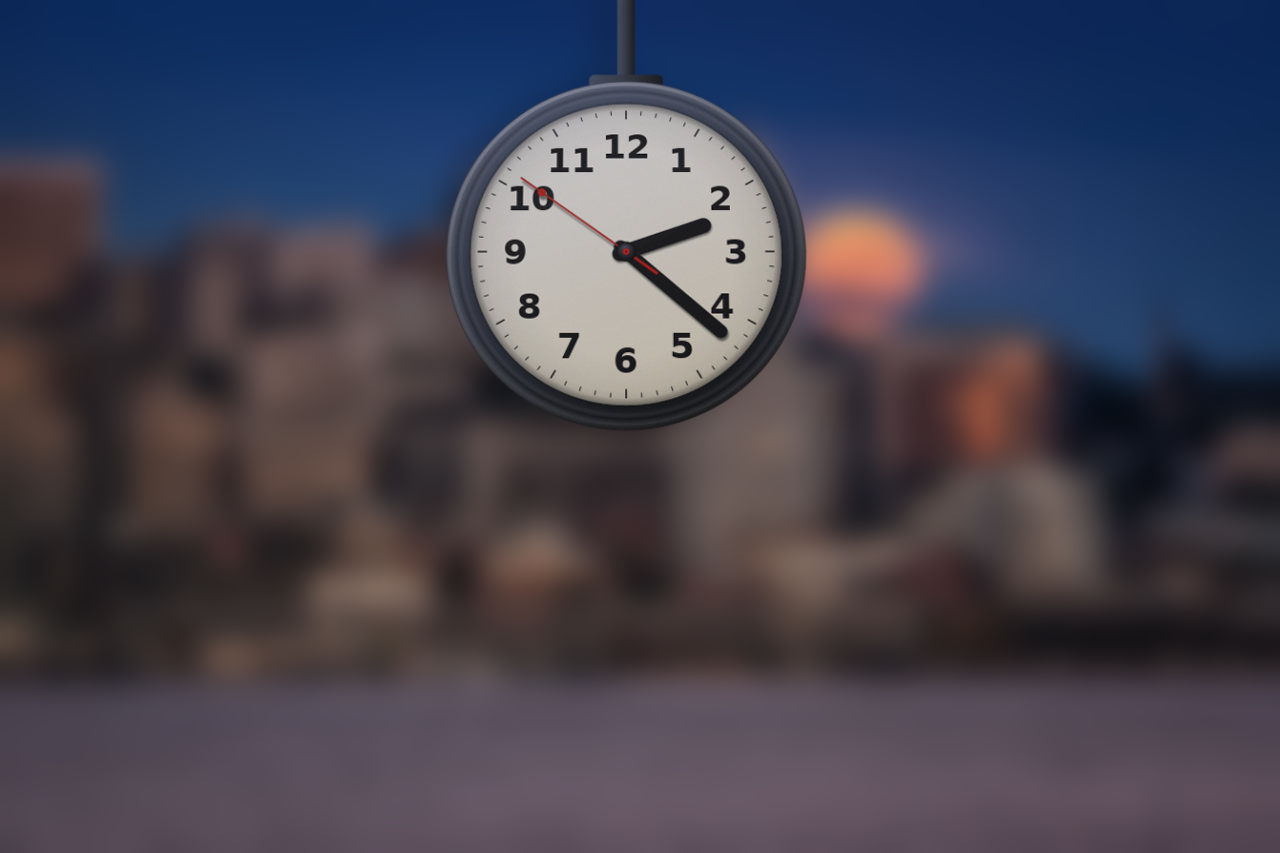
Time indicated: 2:21:51
